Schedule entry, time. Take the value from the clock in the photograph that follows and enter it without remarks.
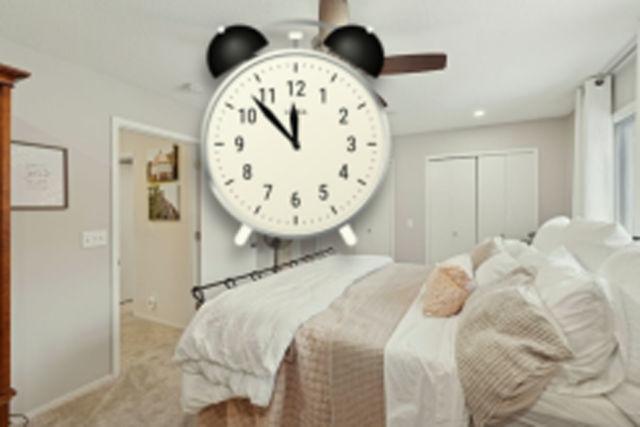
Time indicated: 11:53
